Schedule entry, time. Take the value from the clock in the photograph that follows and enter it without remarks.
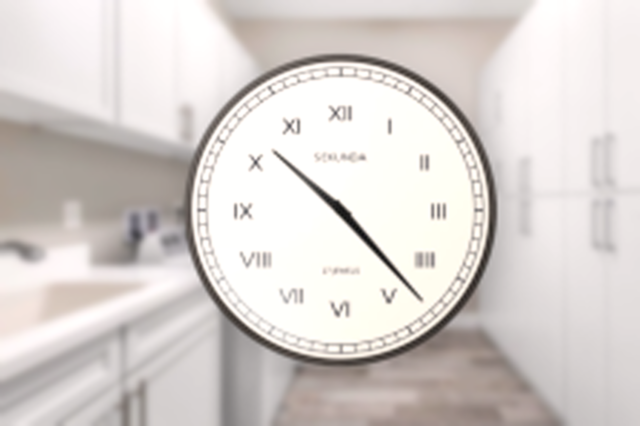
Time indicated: 10:23
